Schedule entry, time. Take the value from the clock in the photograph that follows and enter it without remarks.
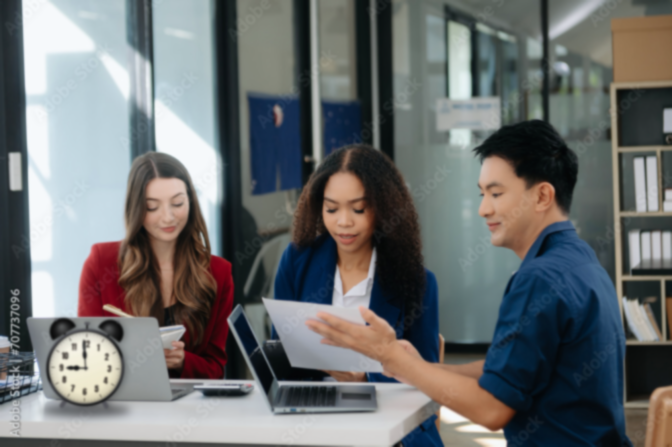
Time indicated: 8:59
